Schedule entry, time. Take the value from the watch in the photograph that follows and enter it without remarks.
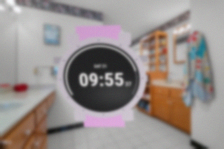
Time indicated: 9:55
